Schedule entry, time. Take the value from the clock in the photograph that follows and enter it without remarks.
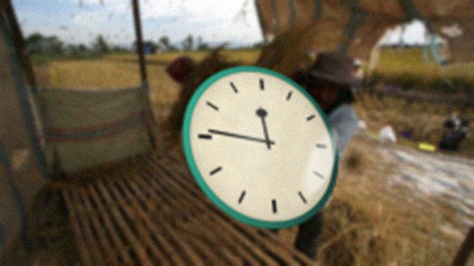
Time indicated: 11:46
